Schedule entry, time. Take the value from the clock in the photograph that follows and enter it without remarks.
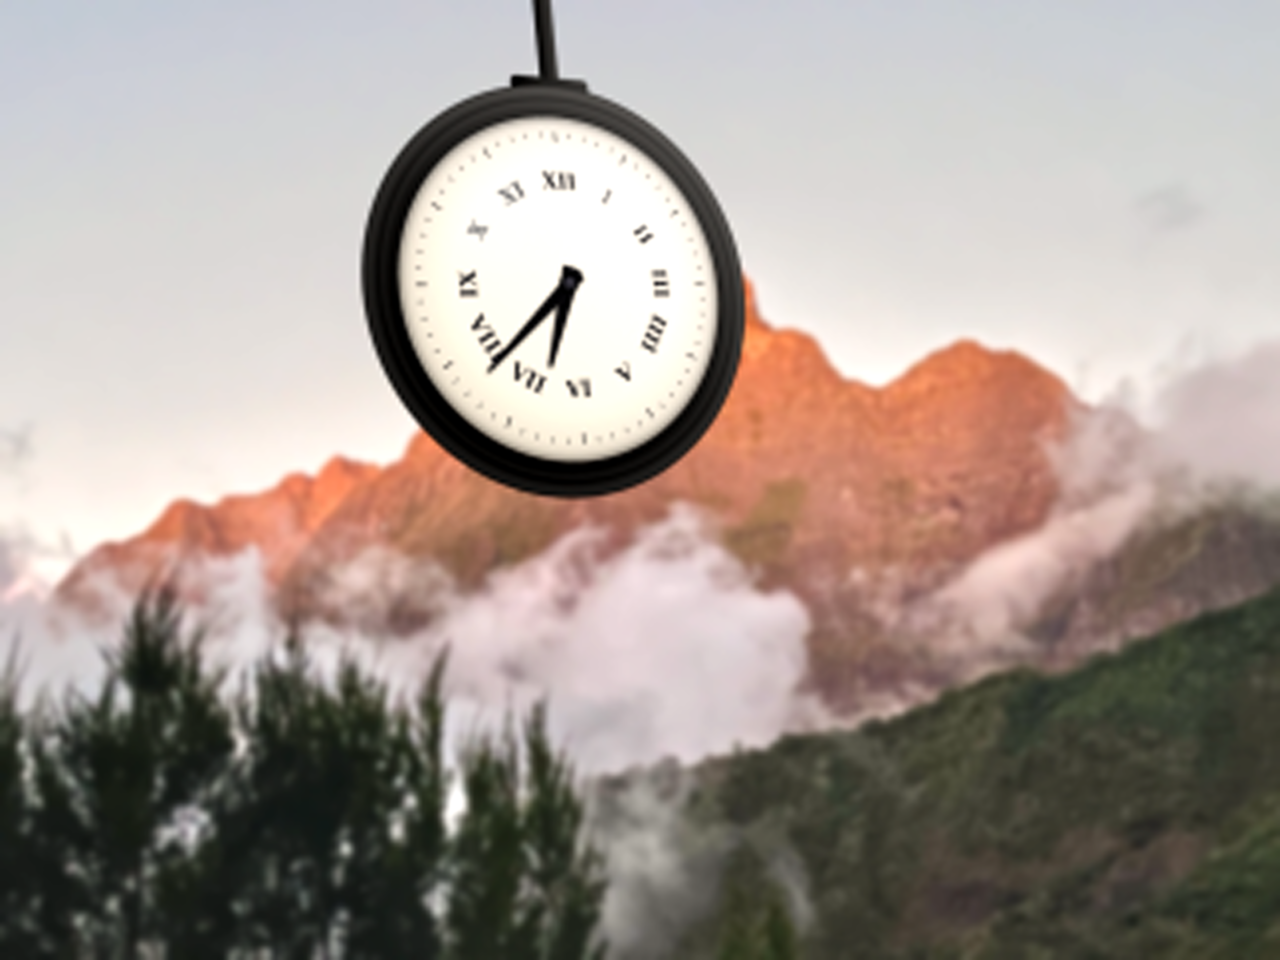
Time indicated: 6:38
